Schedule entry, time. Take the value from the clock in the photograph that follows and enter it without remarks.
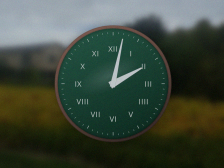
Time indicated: 2:02
